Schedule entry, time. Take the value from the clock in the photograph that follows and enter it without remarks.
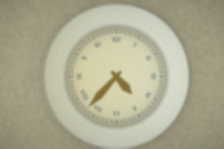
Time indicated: 4:37
